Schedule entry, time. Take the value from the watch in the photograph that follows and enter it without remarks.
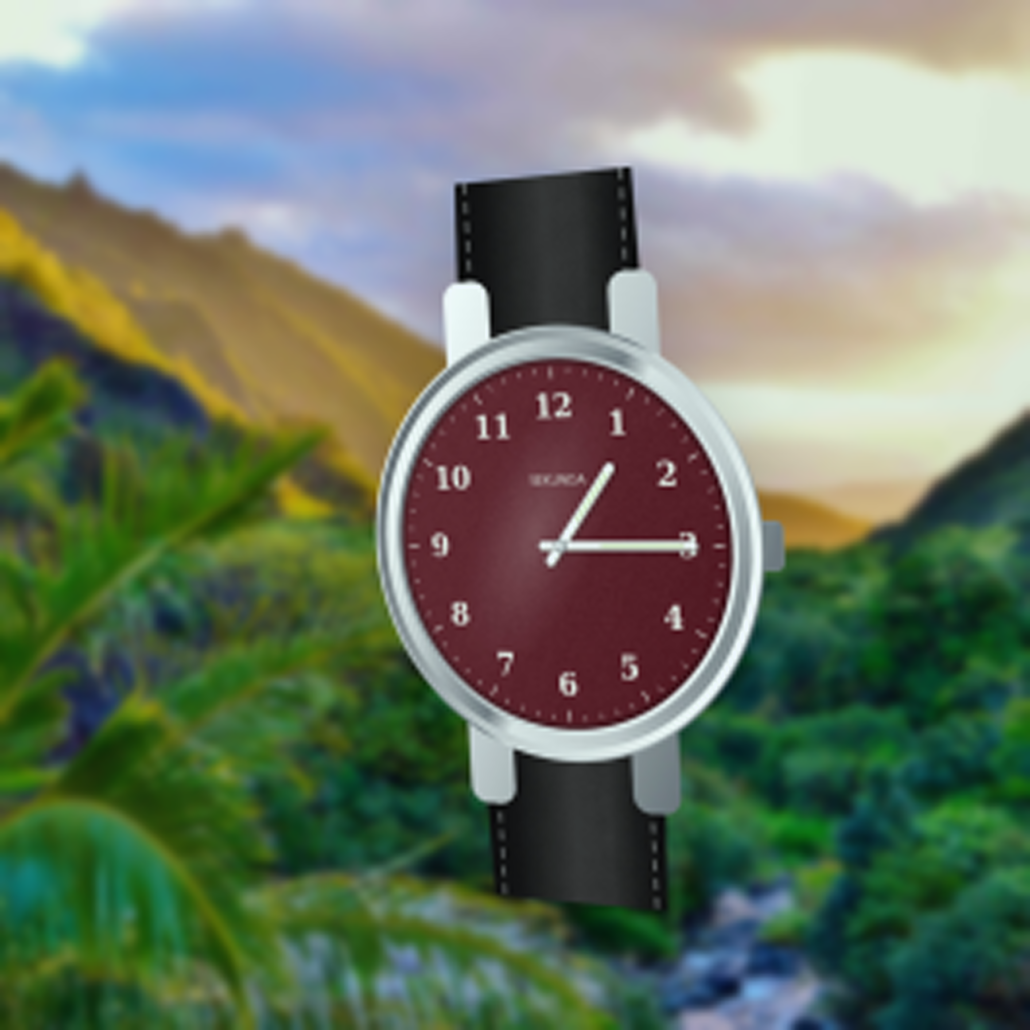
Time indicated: 1:15
